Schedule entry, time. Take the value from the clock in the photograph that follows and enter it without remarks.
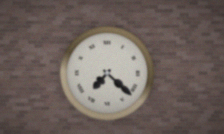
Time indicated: 7:22
